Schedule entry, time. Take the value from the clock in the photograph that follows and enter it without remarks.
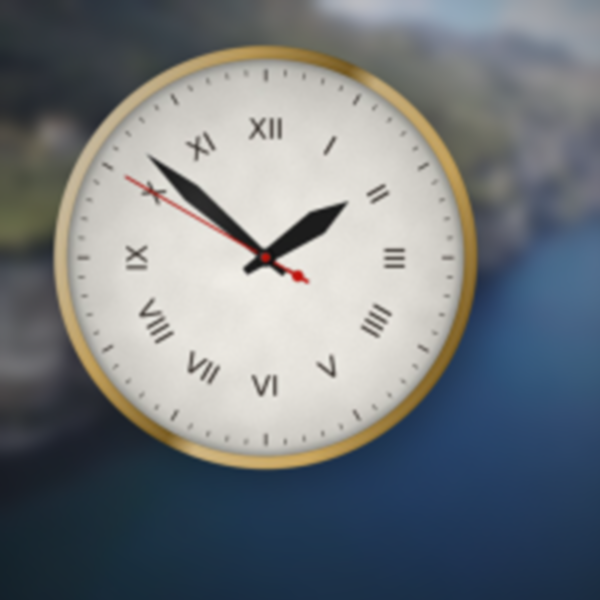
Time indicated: 1:51:50
